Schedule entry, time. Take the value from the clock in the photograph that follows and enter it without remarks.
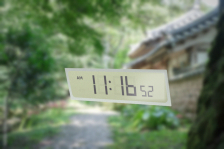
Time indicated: 11:16:52
